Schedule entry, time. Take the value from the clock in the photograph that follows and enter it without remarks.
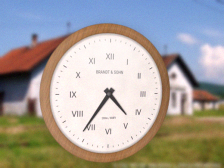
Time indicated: 4:36
